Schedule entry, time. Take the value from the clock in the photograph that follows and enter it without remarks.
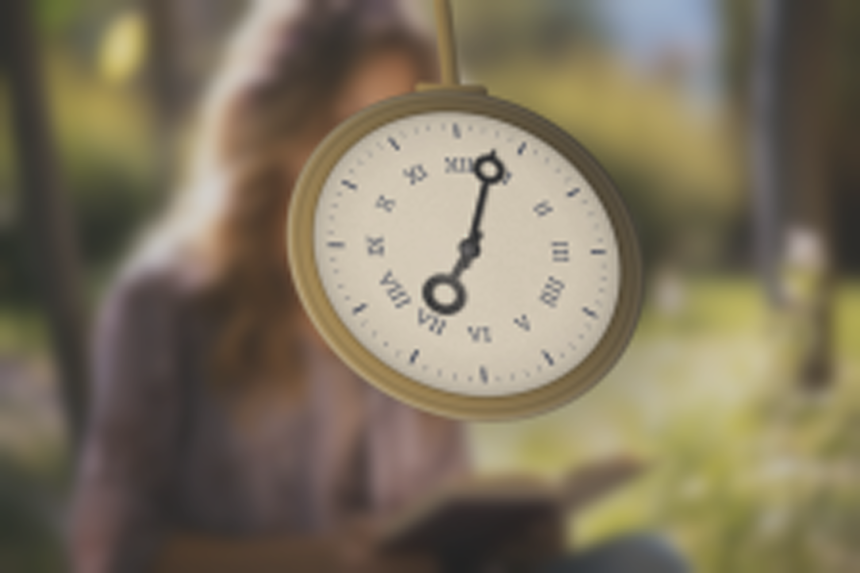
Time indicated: 7:03
